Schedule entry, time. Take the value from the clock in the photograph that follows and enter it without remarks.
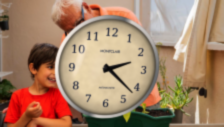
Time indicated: 2:22
